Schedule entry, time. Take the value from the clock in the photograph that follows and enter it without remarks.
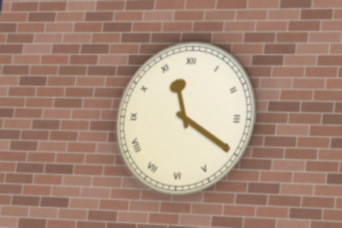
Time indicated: 11:20
